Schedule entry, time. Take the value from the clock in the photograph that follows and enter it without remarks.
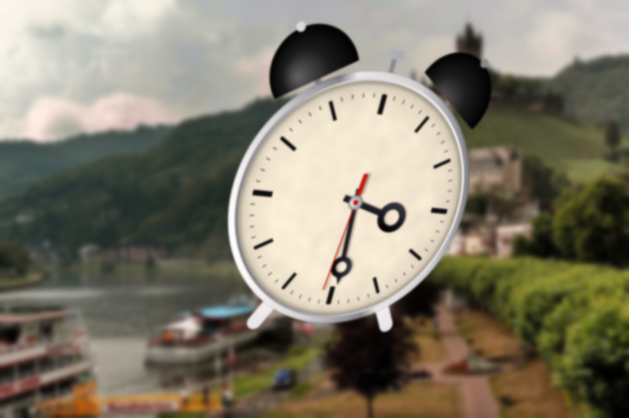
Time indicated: 3:29:31
